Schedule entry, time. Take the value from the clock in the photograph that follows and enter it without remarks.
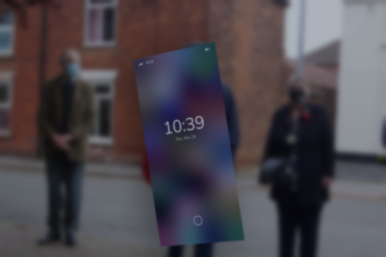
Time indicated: 10:39
